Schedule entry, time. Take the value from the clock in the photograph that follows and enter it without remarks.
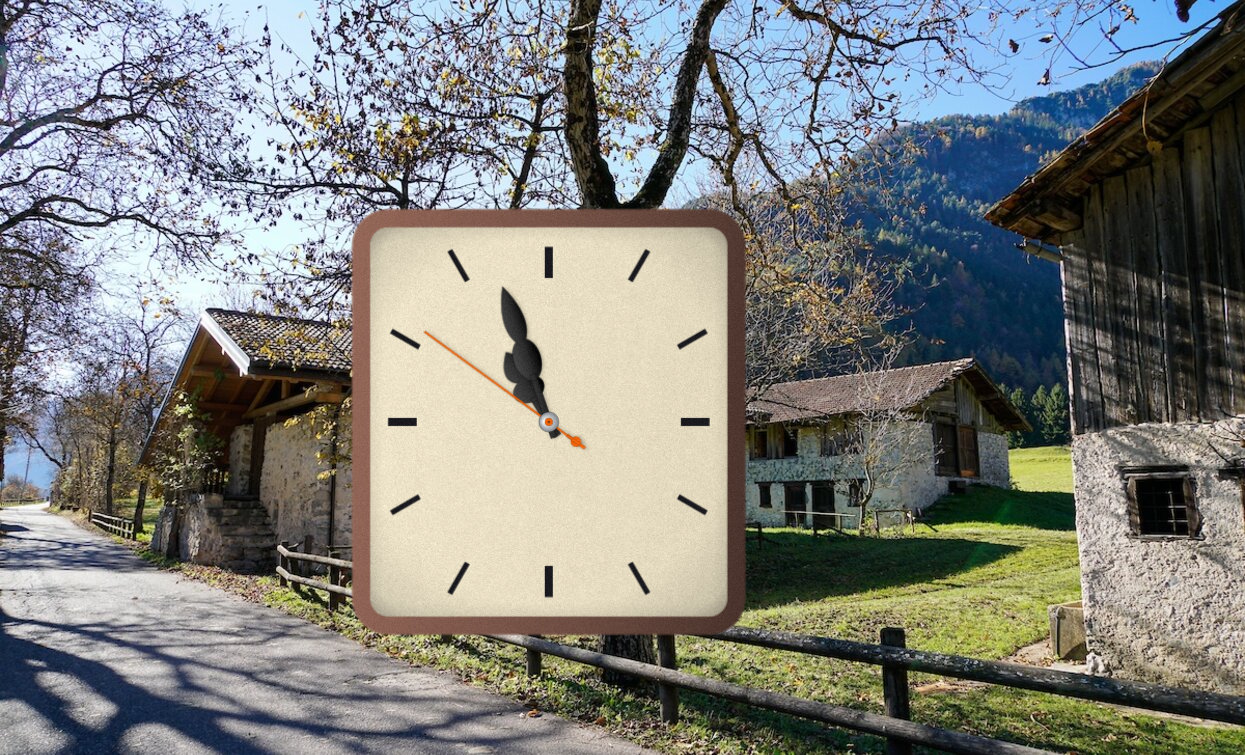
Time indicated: 10:56:51
